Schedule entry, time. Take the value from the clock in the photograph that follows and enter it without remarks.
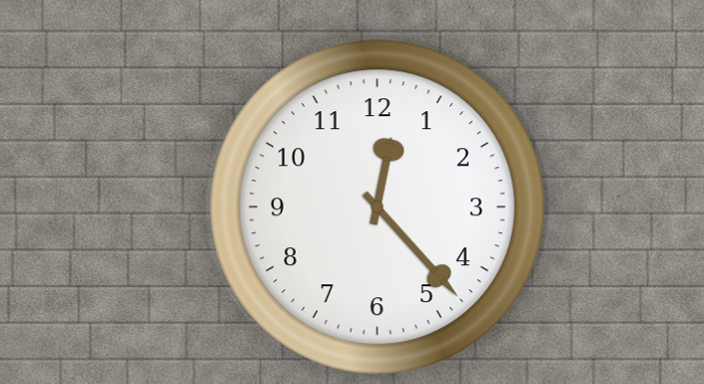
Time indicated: 12:23
